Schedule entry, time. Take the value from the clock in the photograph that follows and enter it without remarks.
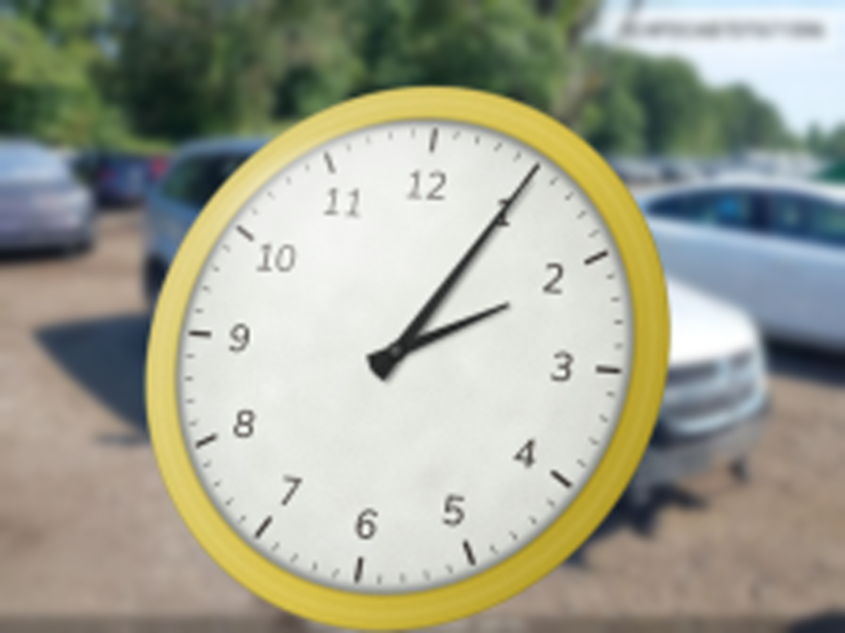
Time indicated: 2:05
